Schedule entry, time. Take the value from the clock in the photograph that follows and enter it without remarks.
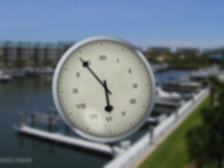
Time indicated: 5:54
